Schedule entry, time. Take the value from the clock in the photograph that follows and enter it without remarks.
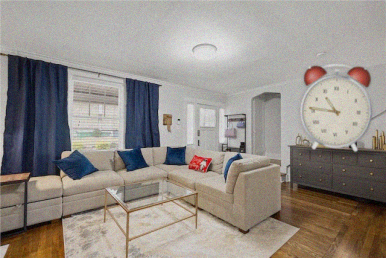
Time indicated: 10:46
